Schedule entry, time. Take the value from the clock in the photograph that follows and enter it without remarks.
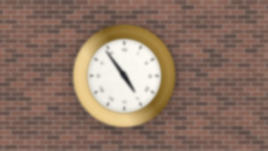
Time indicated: 4:54
